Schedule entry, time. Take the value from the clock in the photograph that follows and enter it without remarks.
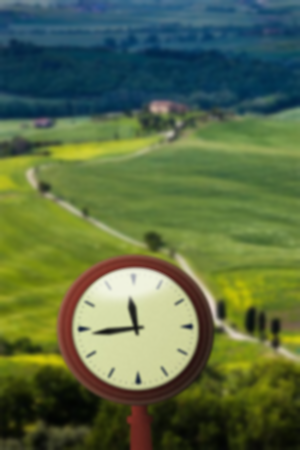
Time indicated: 11:44
